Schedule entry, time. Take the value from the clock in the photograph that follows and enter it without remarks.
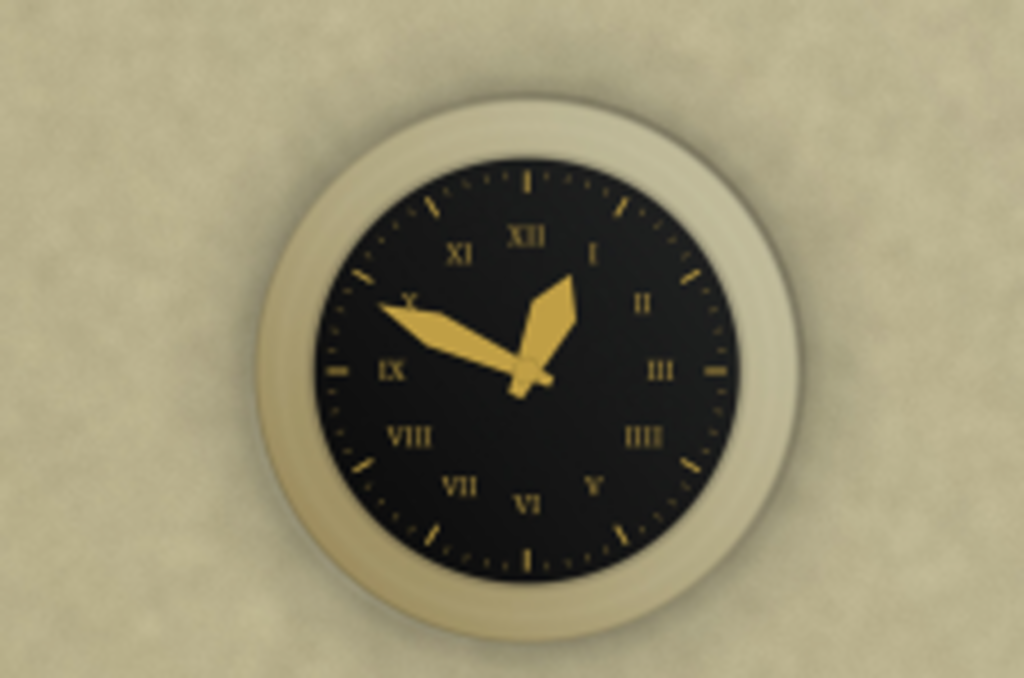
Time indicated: 12:49
